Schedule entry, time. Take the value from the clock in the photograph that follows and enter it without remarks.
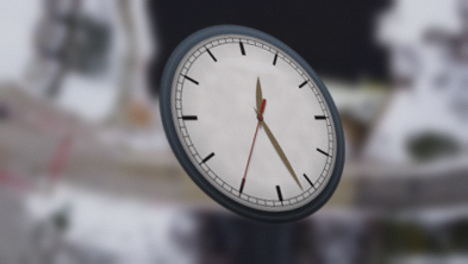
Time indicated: 12:26:35
